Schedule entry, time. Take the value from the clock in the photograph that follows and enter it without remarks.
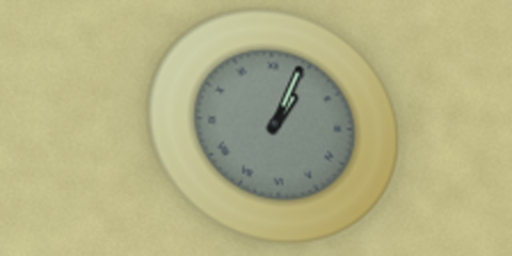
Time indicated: 1:04
